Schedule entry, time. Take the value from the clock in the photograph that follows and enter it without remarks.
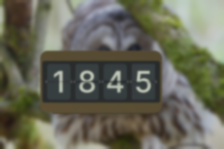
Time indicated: 18:45
